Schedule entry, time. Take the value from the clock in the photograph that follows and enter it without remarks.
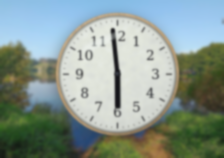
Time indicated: 5:59
